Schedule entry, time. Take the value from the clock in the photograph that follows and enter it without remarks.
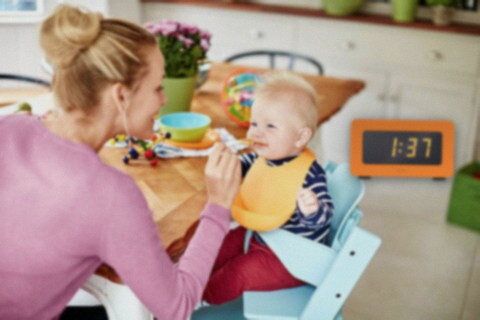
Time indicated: 1:37
